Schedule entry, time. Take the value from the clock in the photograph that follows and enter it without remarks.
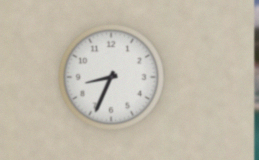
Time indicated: 8:34
